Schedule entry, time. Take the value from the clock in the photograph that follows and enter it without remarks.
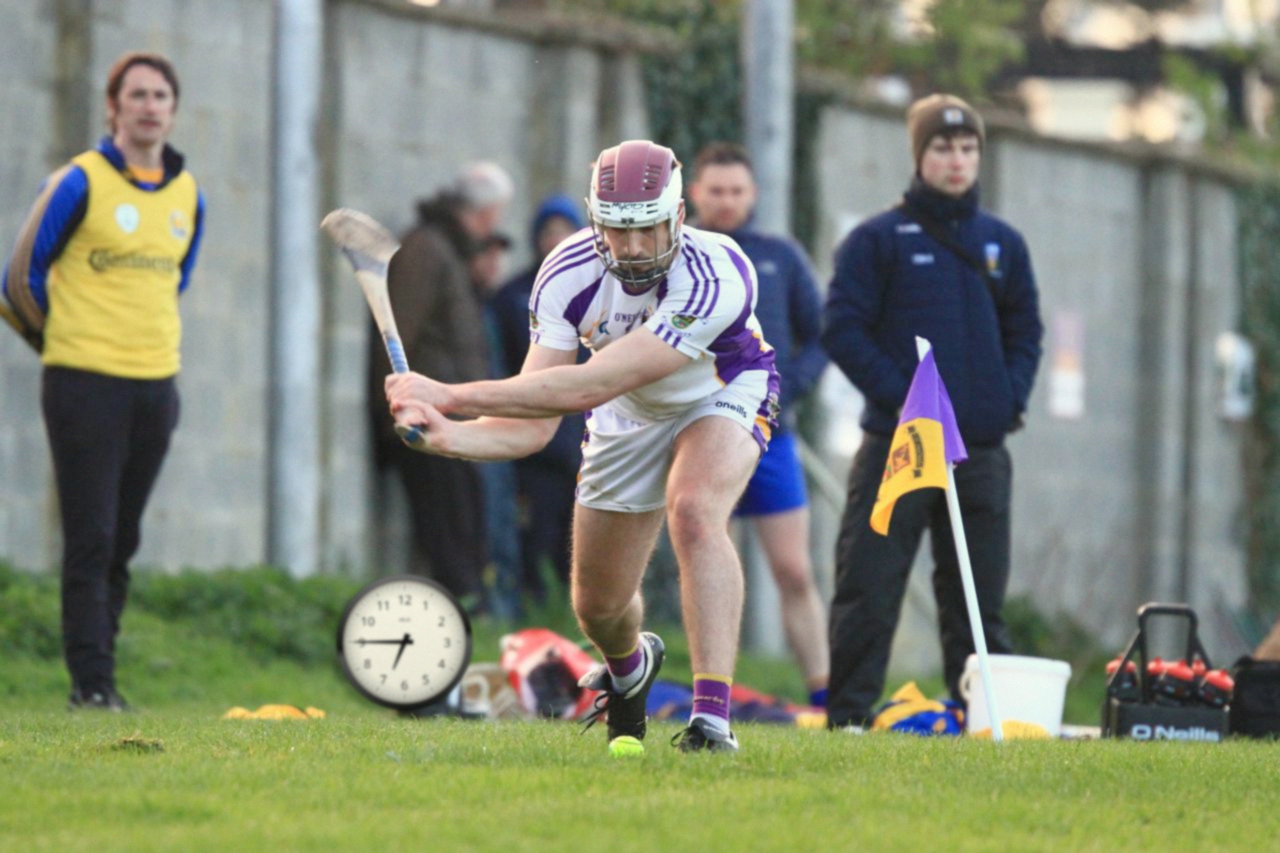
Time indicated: 6:45
